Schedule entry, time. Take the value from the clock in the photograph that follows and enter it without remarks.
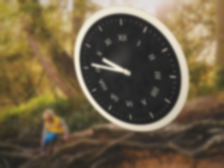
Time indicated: 9:46
